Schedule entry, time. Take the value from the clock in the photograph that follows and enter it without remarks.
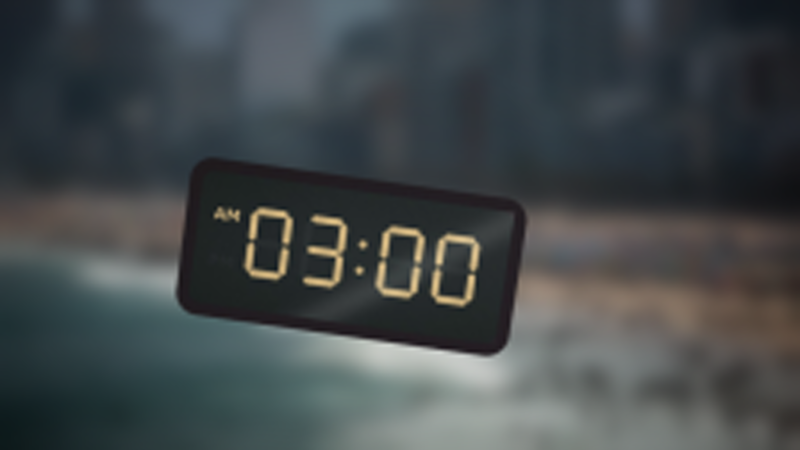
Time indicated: 3:00
